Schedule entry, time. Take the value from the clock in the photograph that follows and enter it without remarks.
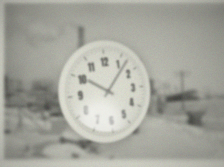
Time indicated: 10:07
